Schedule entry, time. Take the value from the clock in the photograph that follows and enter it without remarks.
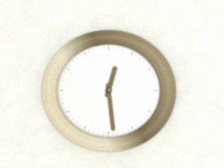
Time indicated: 12:29
